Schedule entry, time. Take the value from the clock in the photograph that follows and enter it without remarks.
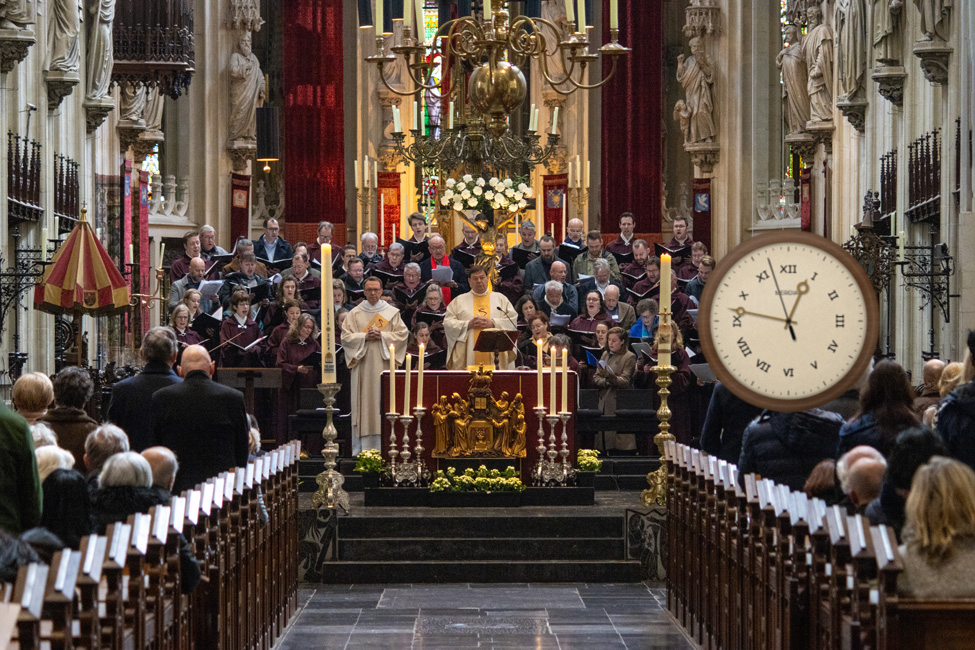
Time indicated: 12:46:57
